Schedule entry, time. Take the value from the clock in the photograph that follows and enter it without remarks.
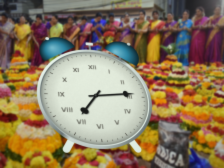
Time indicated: 7:14
